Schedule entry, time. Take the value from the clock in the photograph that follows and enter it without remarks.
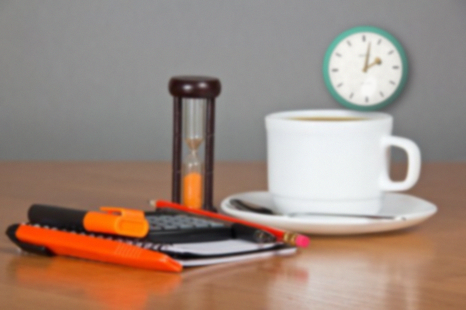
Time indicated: 2:02
